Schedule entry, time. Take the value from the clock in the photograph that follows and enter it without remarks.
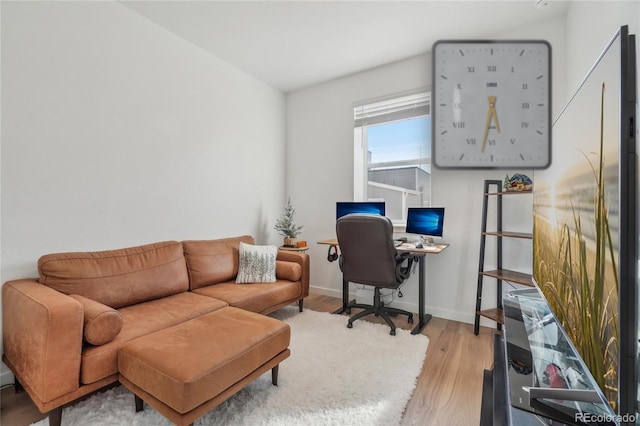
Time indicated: 5:32
